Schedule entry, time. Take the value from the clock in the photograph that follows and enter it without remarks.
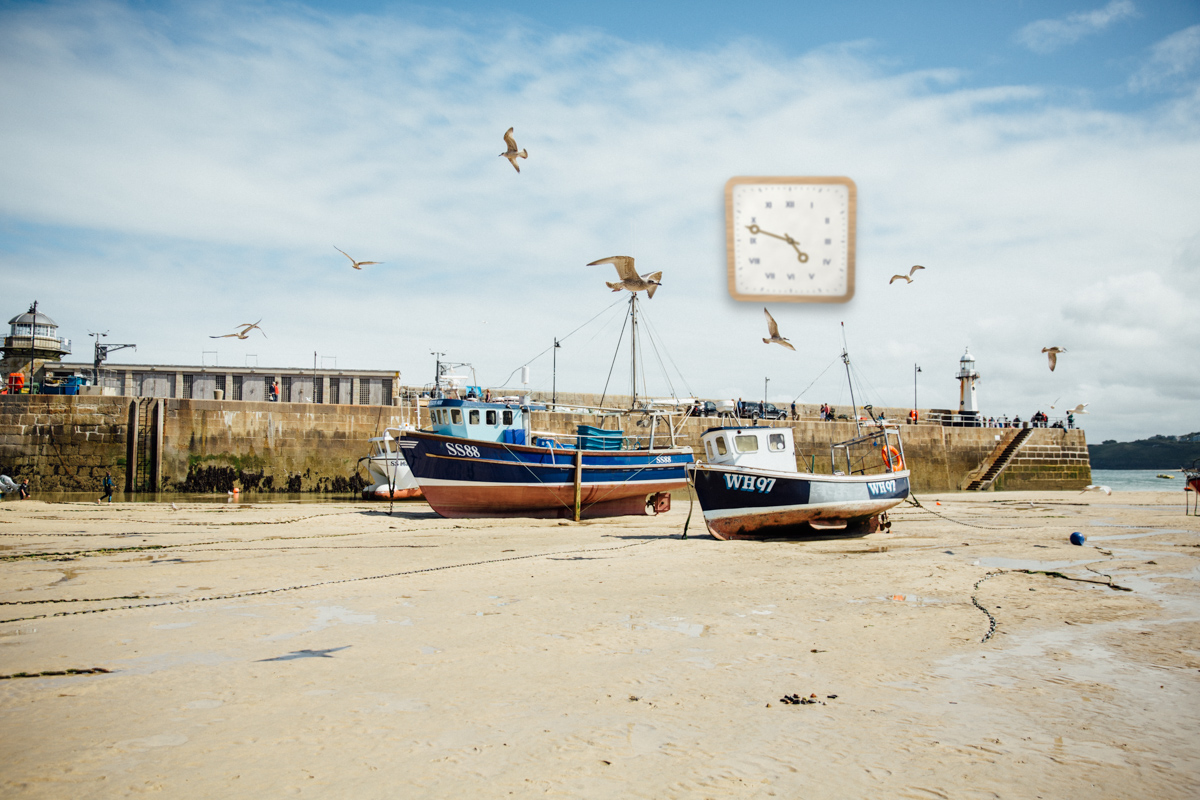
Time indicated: 4:48
